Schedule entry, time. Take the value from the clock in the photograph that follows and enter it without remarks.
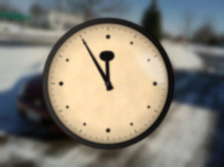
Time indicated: 11:55
